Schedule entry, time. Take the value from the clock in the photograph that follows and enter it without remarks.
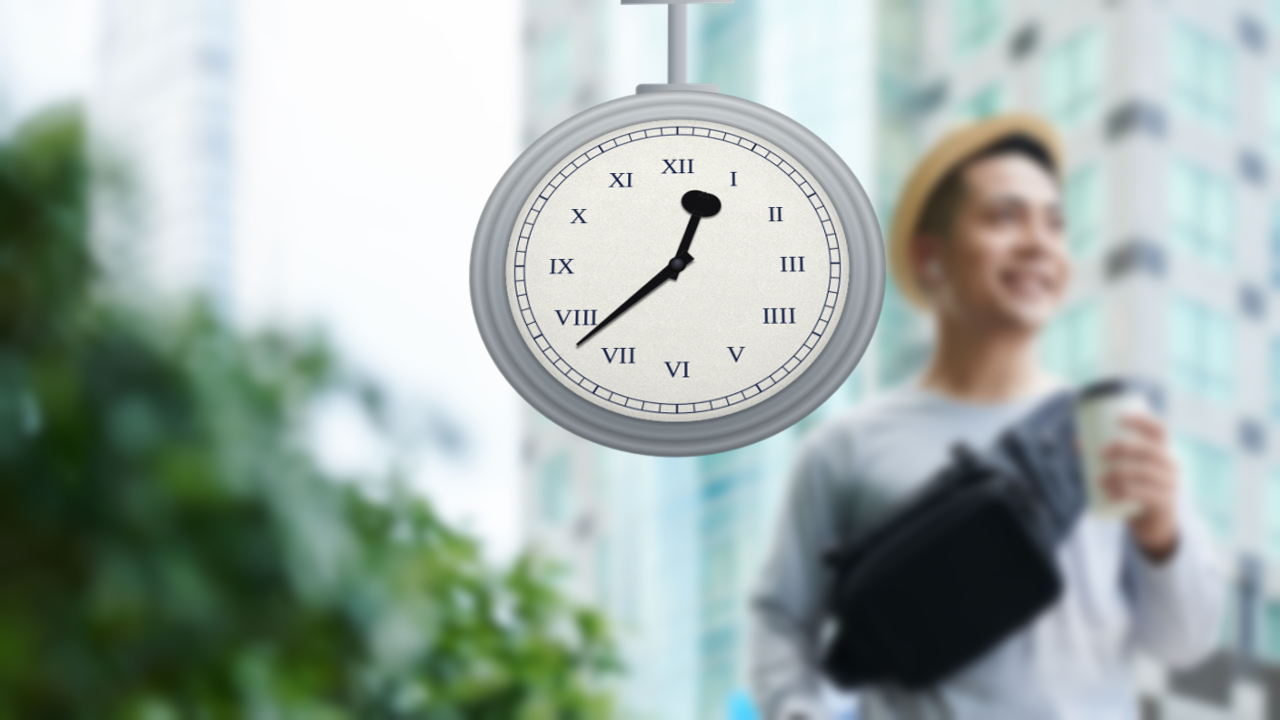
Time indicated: 12:38
